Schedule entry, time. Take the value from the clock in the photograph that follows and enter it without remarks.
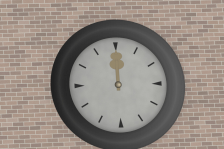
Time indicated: 12:00
